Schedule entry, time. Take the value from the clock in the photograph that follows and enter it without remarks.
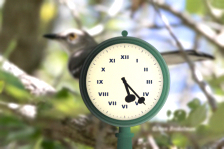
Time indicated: 5:23
